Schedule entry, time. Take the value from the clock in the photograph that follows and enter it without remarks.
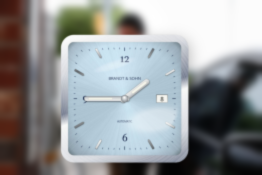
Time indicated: 1:45
